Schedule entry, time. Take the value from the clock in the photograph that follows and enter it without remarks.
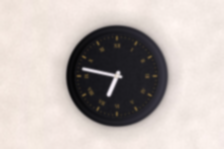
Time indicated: 6:47
